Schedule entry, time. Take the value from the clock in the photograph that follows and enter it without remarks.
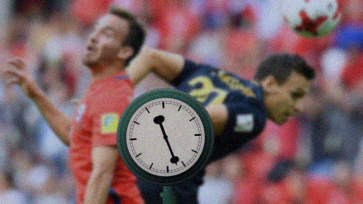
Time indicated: 11:27
